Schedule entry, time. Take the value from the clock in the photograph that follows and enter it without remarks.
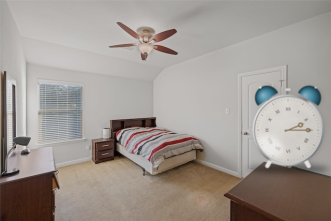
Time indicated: 2:15
